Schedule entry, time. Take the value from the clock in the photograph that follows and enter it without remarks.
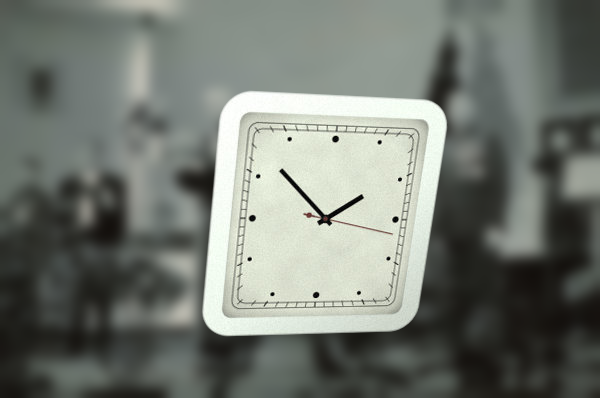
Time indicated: 1:52:17
